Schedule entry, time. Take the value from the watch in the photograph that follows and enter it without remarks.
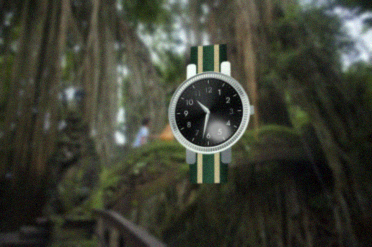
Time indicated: 10:32
